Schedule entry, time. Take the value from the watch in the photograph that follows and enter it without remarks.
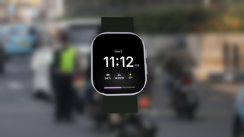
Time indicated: 11:12
